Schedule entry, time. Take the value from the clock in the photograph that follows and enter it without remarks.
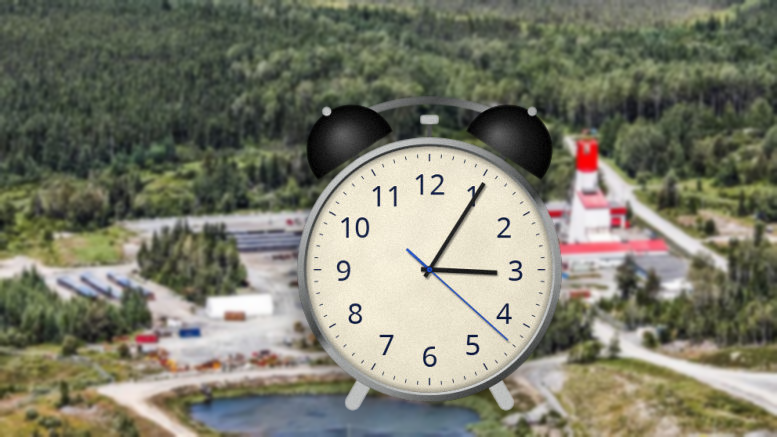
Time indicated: 3:05:22
